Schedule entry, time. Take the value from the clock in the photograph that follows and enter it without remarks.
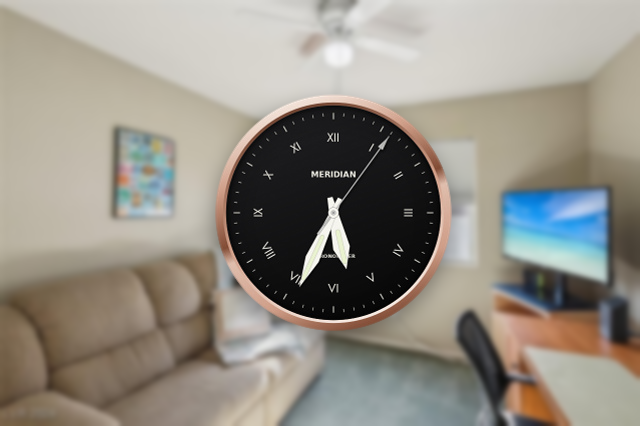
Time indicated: 5:34:06
